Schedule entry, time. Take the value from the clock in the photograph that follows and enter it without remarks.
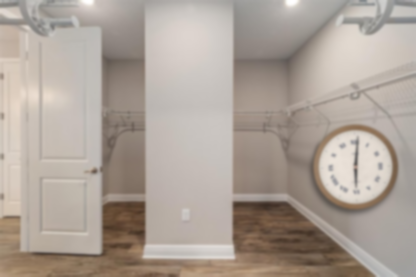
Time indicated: 6:01
